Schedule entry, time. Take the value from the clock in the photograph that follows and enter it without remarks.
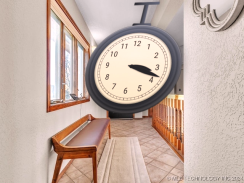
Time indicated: 3:18
